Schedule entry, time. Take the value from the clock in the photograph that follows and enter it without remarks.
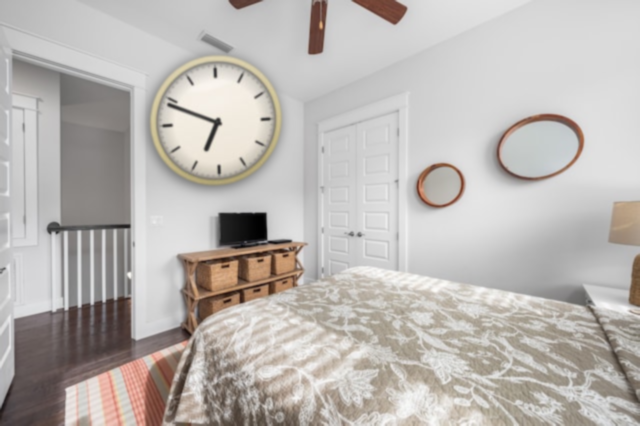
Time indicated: 6:49
